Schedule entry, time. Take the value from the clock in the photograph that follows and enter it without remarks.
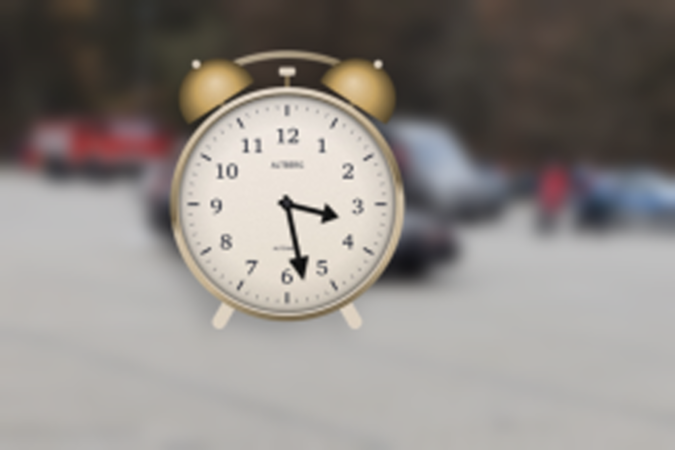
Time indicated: 3:28
